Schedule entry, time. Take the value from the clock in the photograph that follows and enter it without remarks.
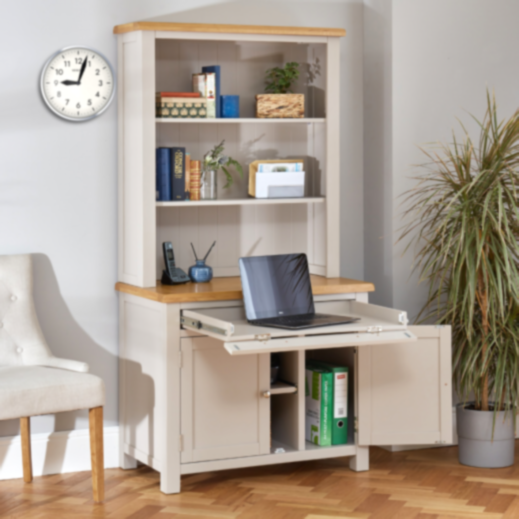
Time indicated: 9:03
